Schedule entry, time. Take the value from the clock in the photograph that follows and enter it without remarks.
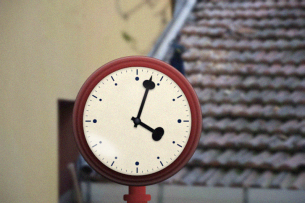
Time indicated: 4:03
